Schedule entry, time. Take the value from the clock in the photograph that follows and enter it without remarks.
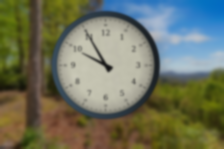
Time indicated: 9:55
